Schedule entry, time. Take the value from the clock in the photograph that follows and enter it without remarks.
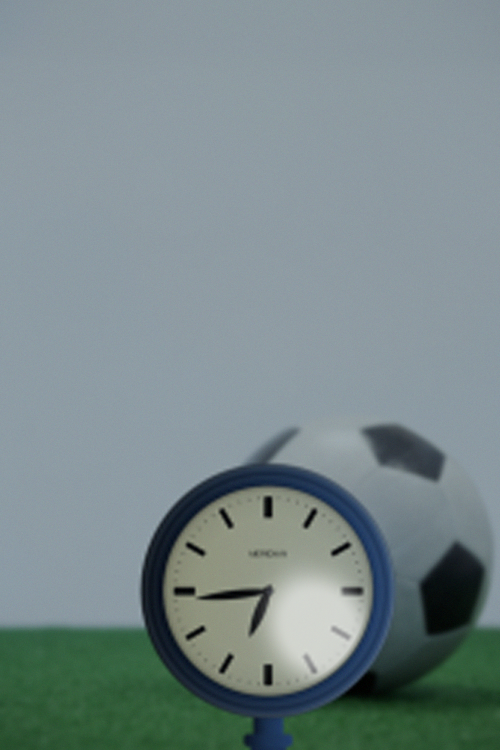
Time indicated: 6:44
